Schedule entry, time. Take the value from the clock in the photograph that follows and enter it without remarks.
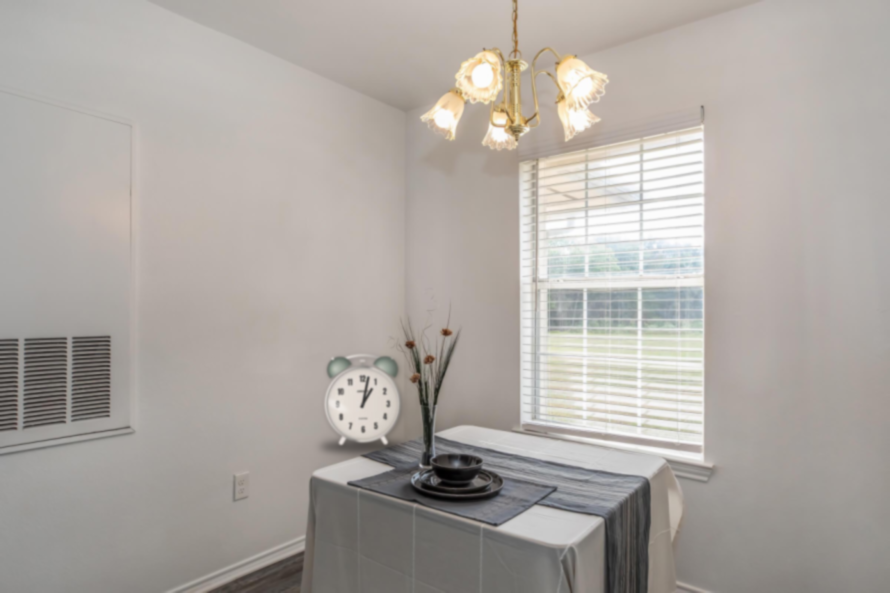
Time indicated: 1:02
